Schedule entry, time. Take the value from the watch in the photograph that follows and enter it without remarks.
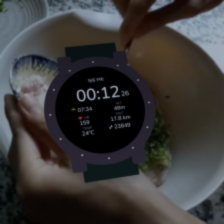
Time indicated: 0:12
